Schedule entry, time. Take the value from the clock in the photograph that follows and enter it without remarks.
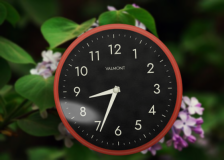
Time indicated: 8:34
